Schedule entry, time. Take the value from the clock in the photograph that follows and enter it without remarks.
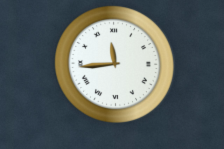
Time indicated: 11:44
